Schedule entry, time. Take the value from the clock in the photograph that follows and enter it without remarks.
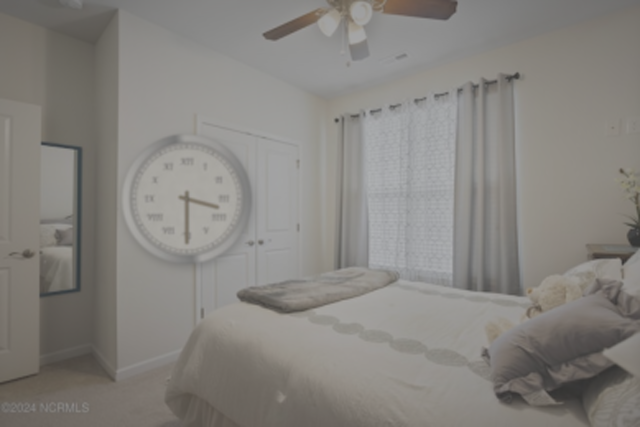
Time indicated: 3:30
